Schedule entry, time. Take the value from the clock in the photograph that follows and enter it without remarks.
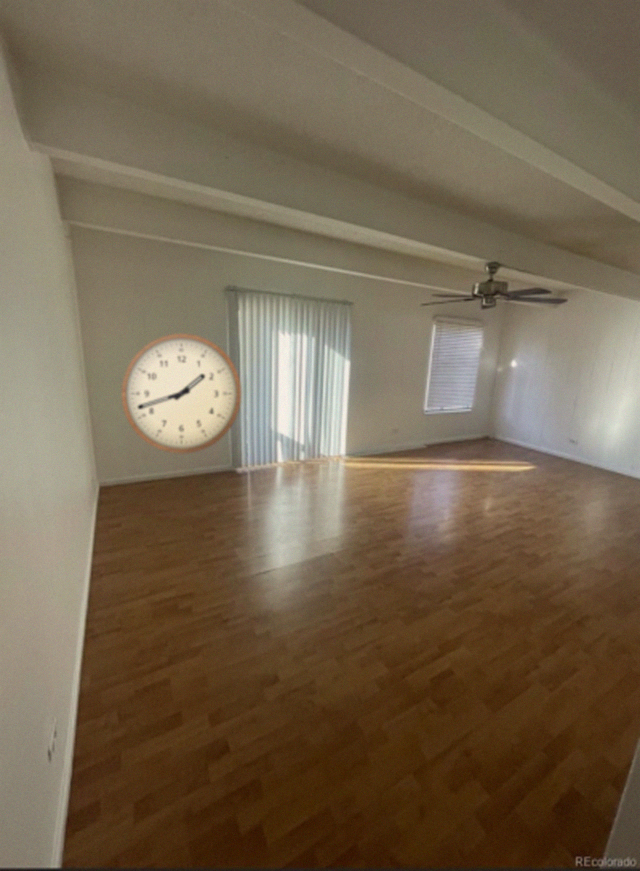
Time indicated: 1:42
